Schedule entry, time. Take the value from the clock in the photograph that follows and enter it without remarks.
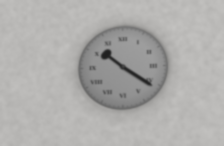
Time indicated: 10:21
